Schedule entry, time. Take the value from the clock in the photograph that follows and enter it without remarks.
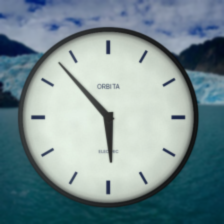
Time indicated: 5:53
